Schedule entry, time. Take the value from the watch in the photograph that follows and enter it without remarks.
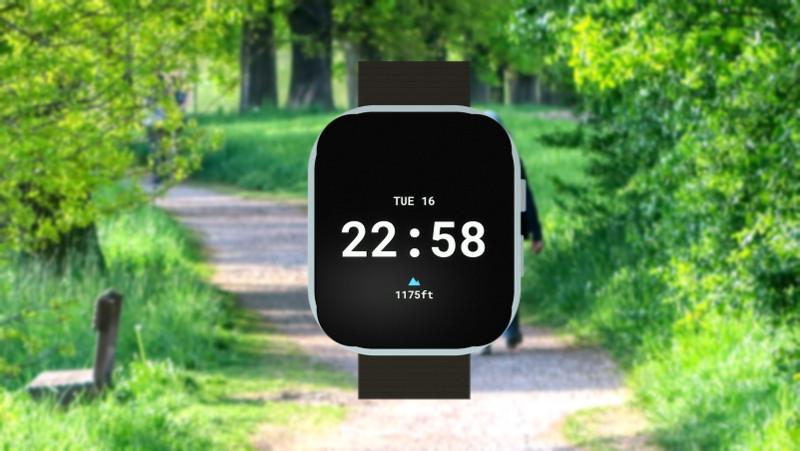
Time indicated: 22:58
